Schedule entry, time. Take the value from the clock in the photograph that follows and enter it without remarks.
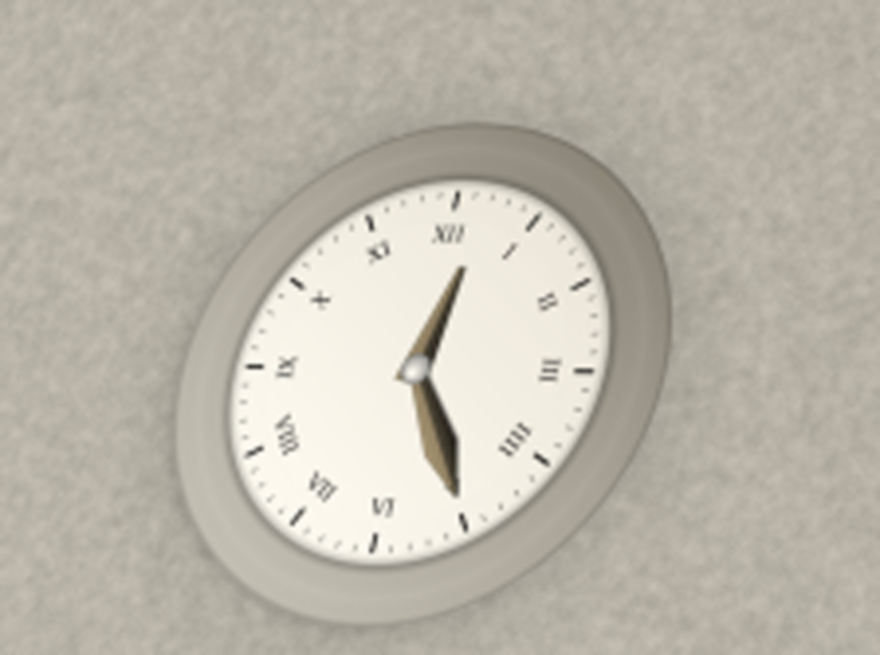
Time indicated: 12:25
